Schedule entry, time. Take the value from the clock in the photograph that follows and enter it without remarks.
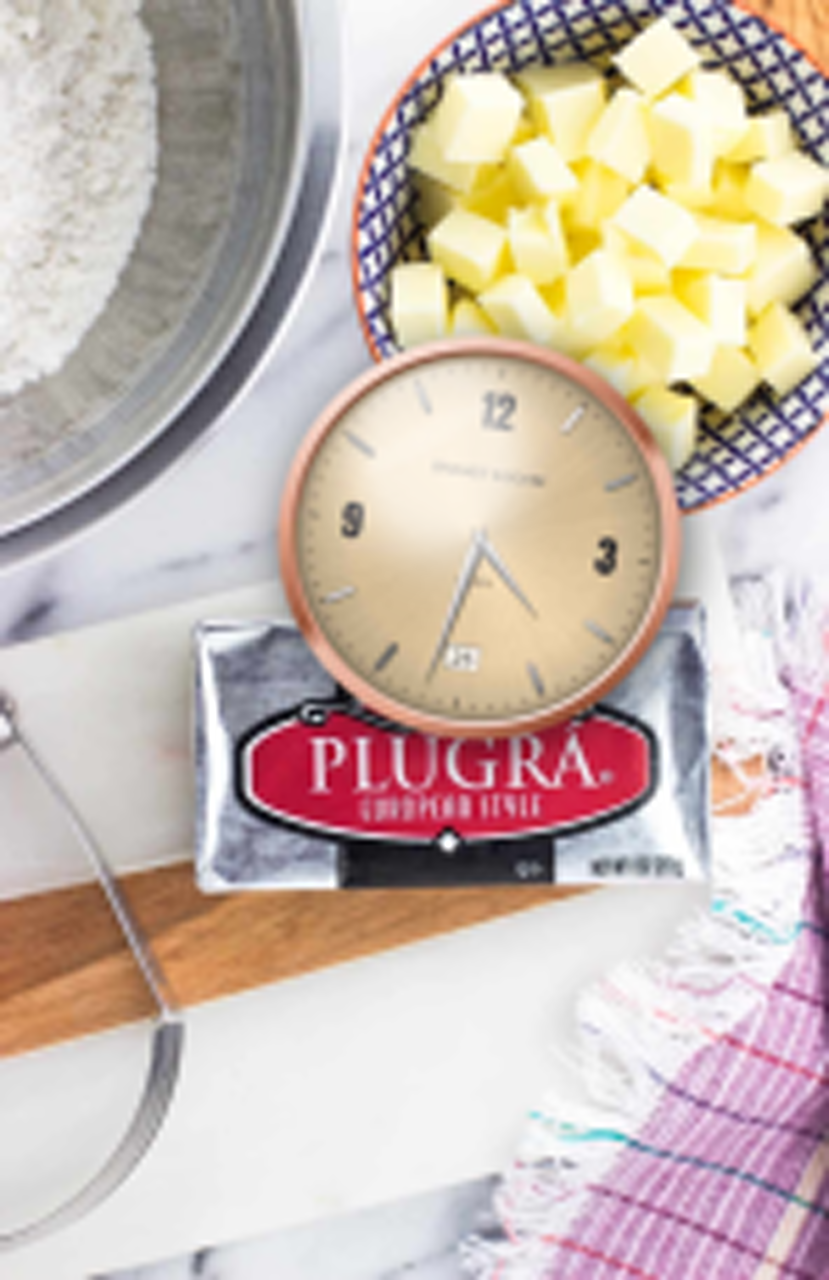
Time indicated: 4:32
